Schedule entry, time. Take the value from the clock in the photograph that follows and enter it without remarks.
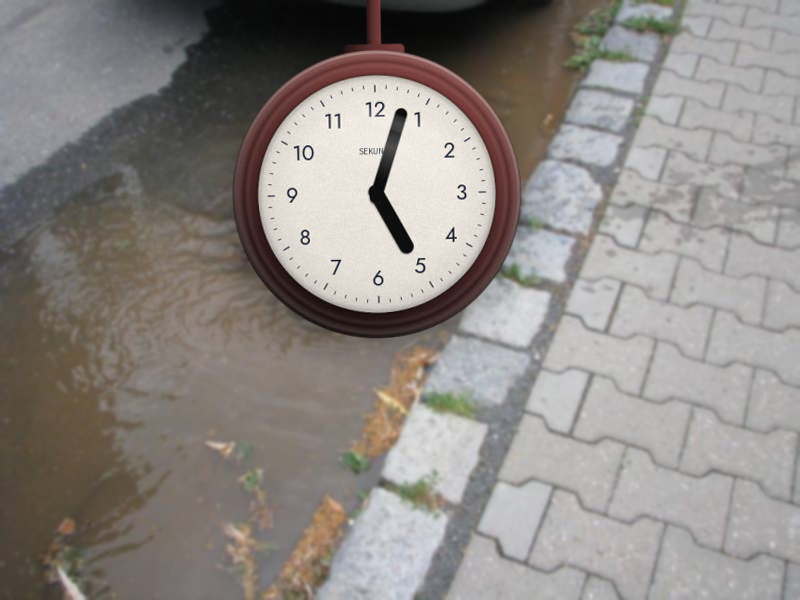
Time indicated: 5:03
